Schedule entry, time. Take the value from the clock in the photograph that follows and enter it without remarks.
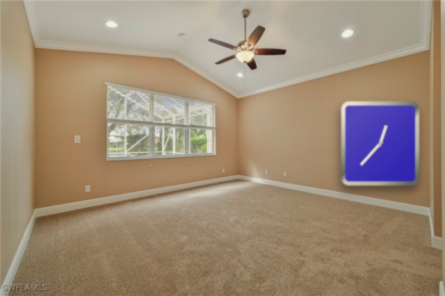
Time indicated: 12:37
